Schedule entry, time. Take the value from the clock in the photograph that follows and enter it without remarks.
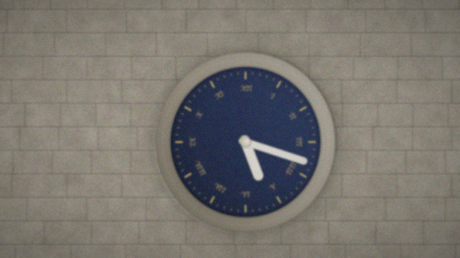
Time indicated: 5:18
